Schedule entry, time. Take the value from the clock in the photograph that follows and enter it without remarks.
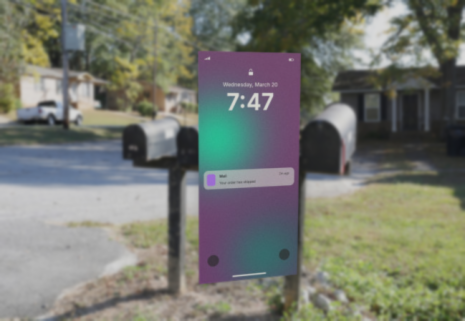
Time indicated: 7:47
